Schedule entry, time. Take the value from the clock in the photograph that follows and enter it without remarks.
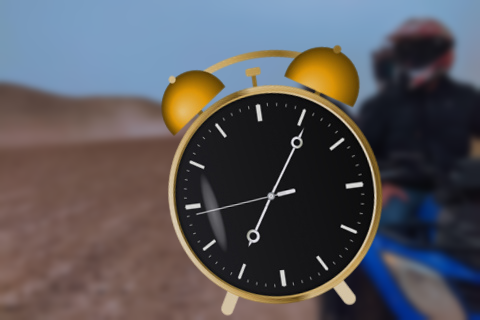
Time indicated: 7:05:44
